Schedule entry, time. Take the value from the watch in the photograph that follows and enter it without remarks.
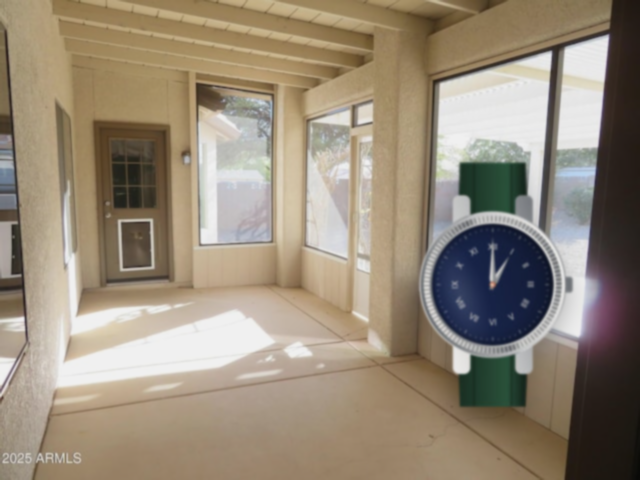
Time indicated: 1:00
